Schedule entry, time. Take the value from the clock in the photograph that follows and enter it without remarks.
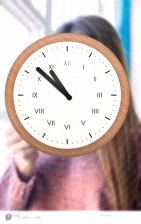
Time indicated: 10:52
